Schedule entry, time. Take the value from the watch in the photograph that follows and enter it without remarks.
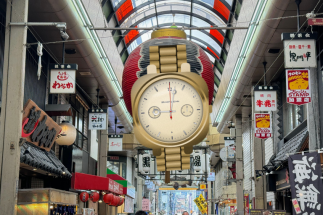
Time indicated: 9:02
